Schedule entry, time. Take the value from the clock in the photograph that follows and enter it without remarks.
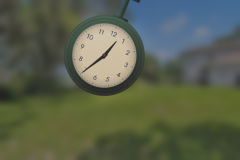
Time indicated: 12:35
